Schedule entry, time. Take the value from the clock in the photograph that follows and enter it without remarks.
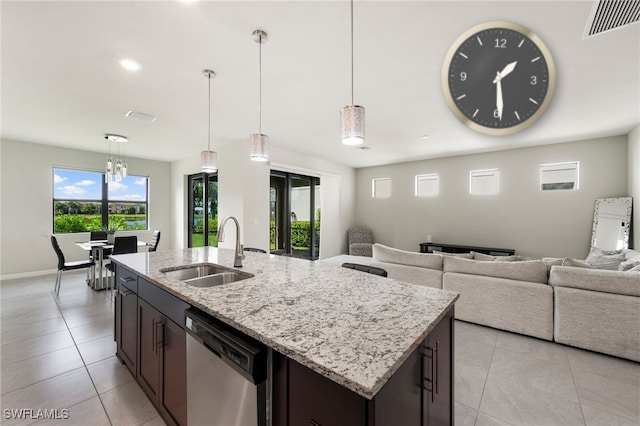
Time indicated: 1:29
